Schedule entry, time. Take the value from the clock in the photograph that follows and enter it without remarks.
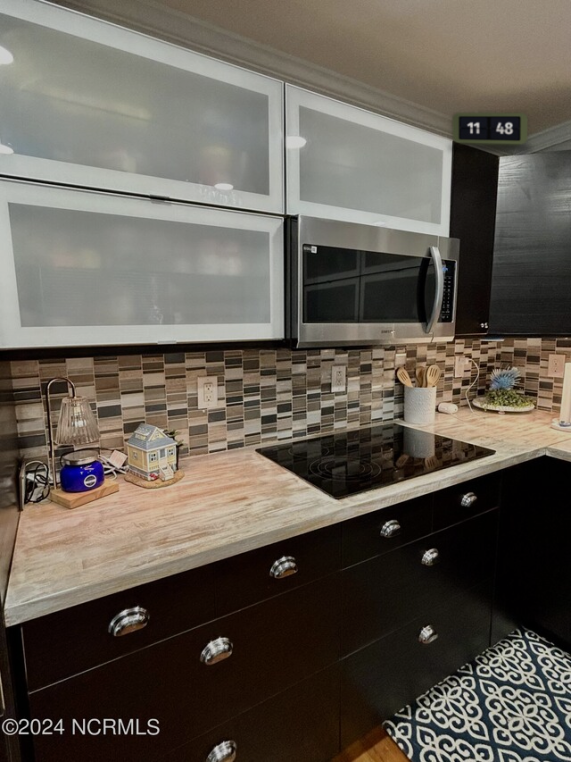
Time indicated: 11:48
